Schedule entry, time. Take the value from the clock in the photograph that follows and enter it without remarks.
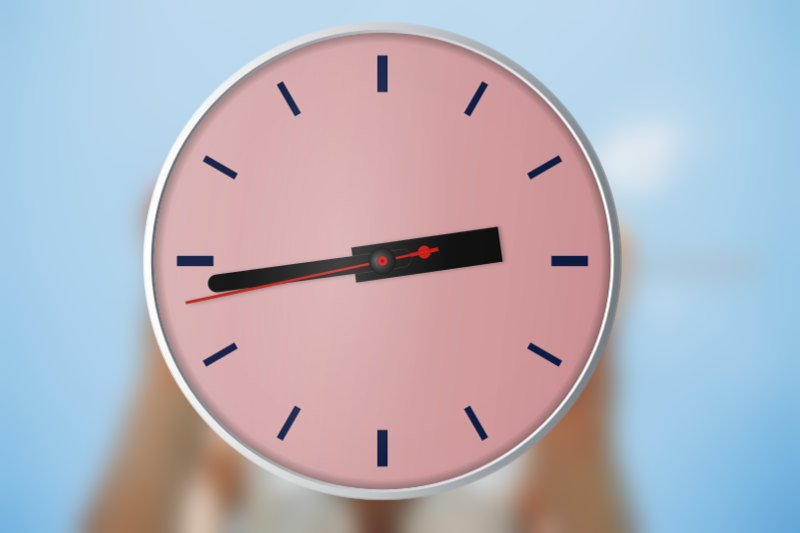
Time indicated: 2:43:43
